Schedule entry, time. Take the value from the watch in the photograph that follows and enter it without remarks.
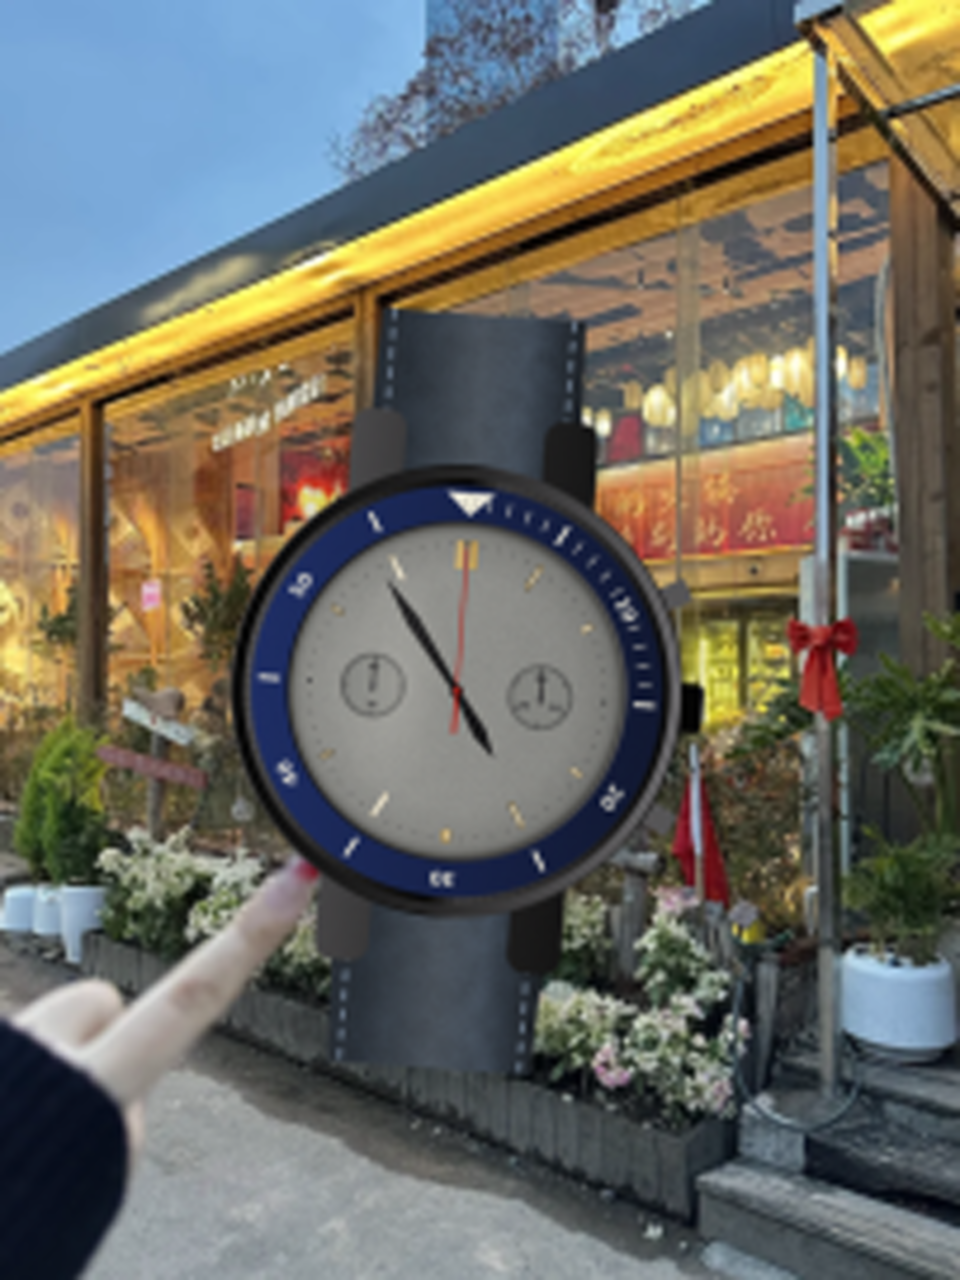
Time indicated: 4:54
